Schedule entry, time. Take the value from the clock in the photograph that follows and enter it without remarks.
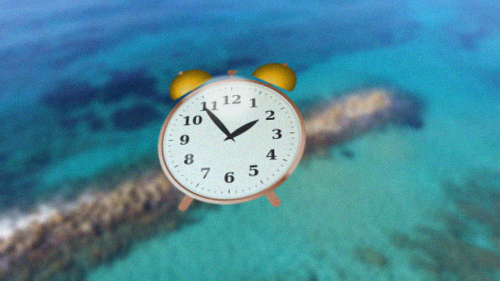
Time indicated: 1:54
